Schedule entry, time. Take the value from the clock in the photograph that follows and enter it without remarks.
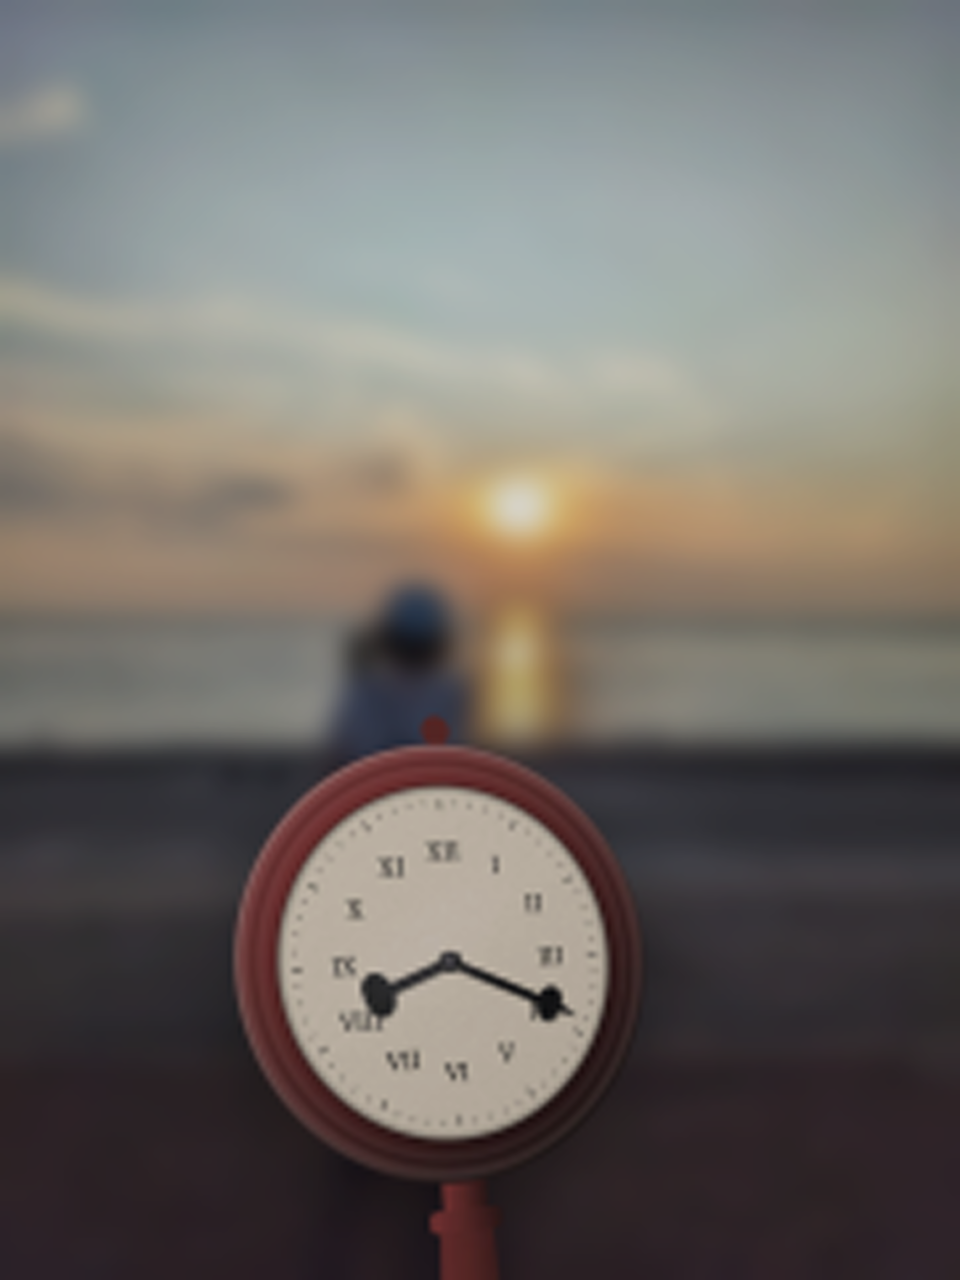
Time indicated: 8:19
